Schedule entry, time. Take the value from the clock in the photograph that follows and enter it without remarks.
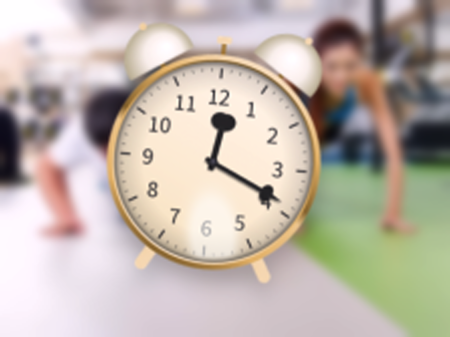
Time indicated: 12:19
